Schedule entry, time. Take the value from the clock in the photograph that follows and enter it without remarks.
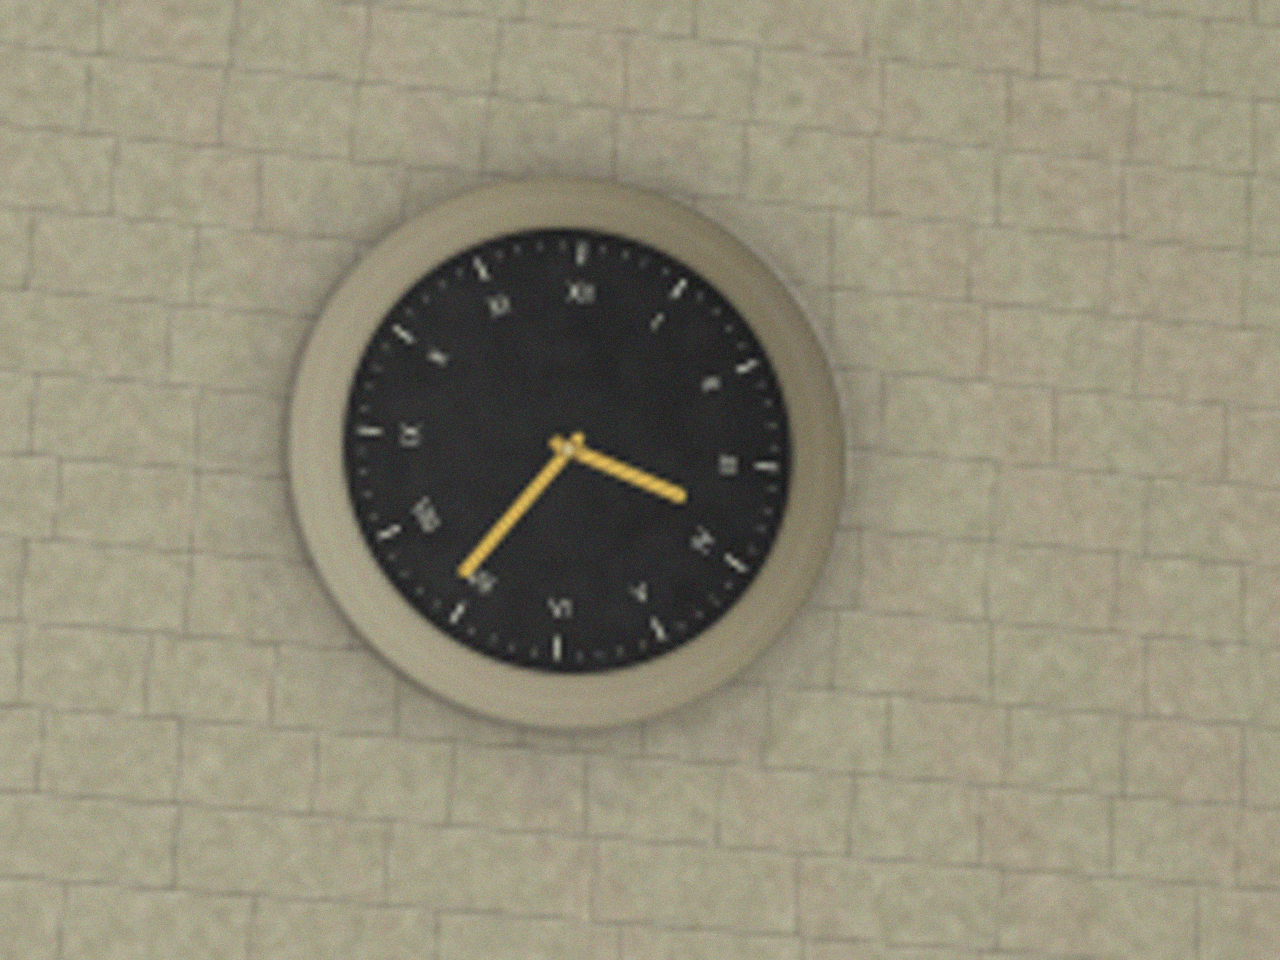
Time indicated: 3:36
